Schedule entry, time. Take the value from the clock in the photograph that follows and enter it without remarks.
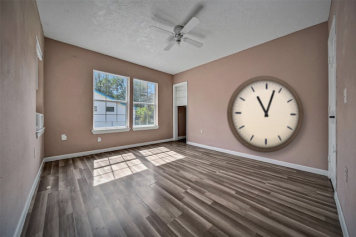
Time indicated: 11:03
